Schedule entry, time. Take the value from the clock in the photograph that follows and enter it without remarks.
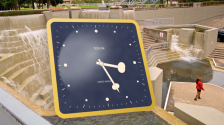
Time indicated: 3:26
